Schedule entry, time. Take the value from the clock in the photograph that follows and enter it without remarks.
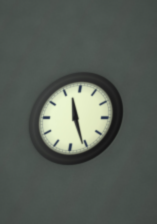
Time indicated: 11:26
